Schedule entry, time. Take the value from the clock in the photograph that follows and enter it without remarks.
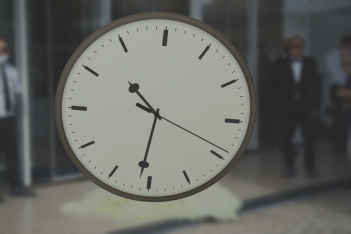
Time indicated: 10:31:19
